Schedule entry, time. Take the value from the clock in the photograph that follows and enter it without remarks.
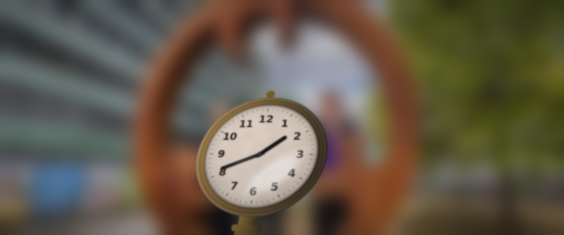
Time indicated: 1:41
